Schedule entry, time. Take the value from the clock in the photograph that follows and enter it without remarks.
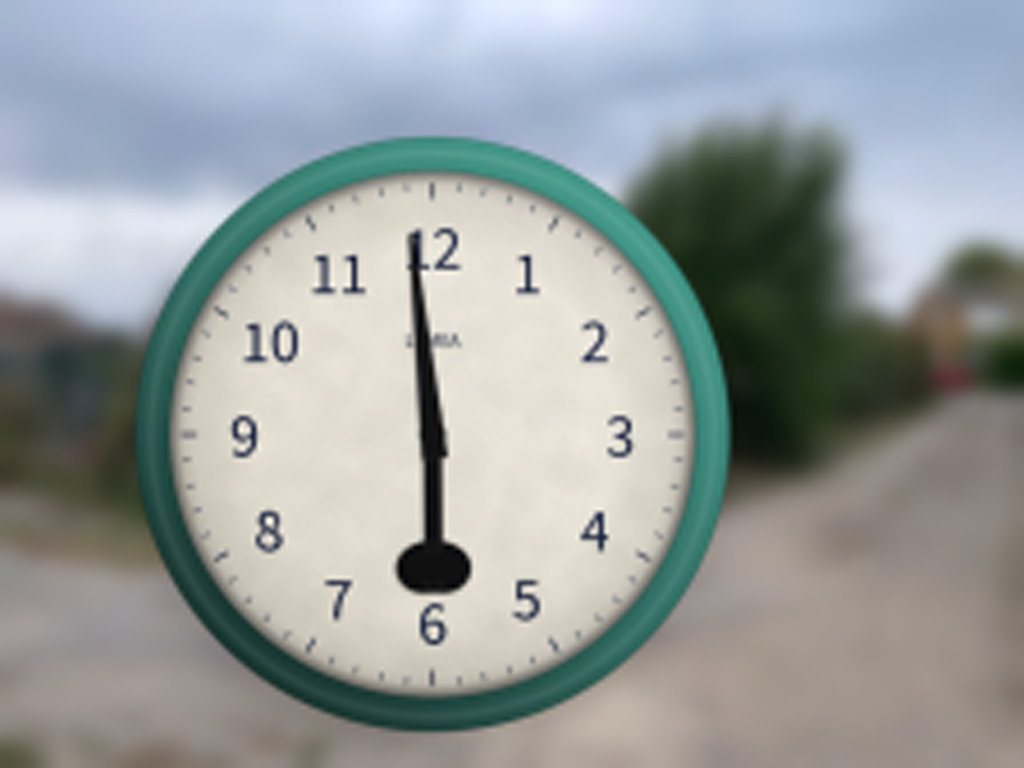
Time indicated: 5:59
